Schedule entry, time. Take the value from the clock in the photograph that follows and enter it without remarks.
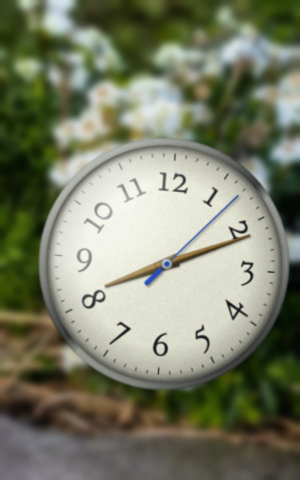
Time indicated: 8:11:07
